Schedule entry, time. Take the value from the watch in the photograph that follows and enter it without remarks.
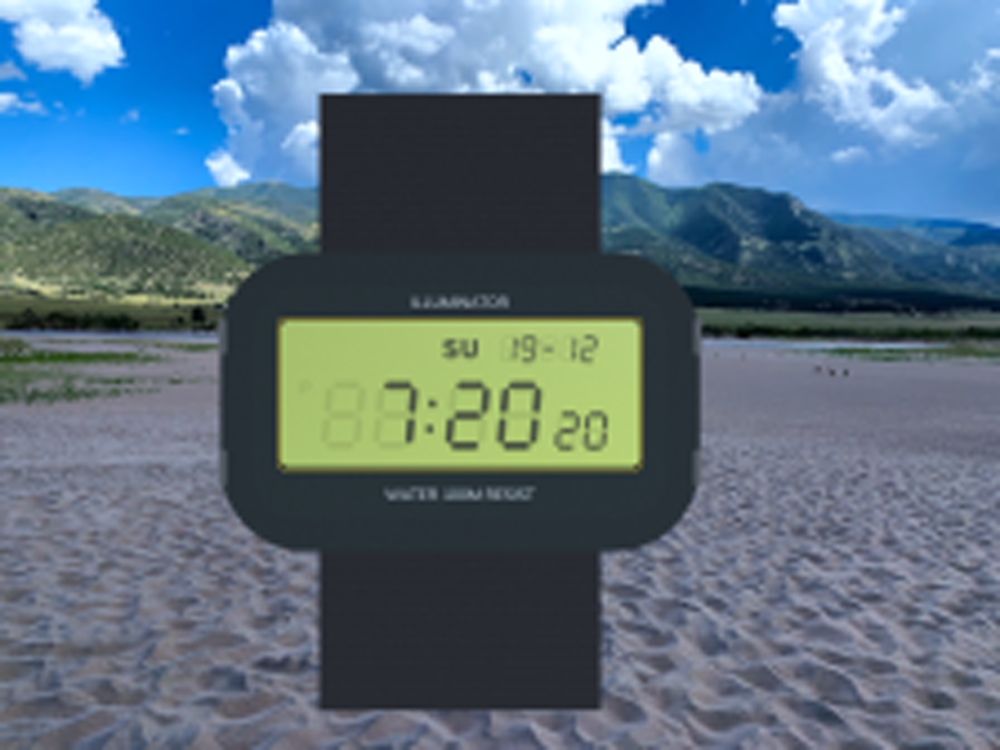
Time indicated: 7:20:20
